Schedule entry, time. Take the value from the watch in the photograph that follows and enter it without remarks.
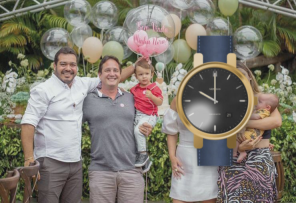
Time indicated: 10:00
